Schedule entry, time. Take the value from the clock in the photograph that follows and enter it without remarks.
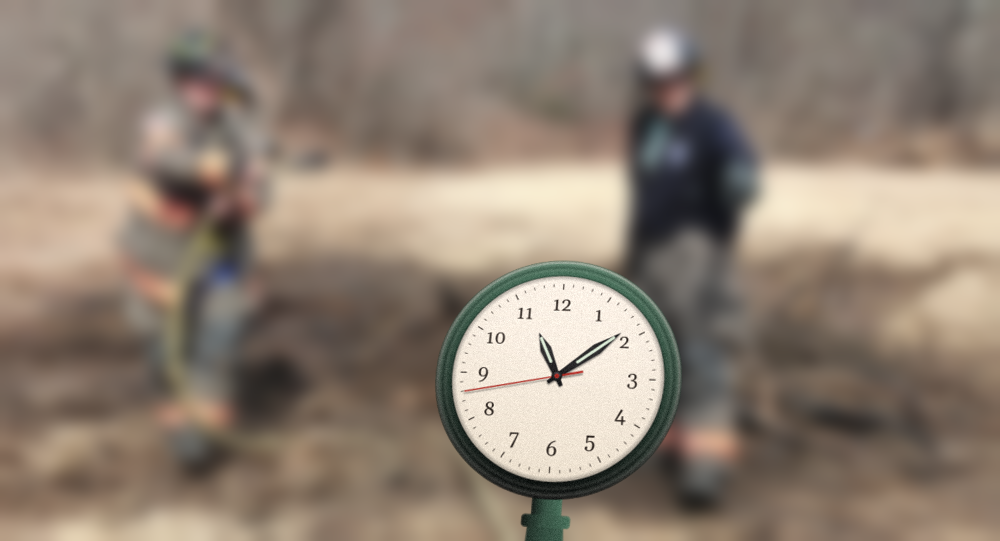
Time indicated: 11:08:43
